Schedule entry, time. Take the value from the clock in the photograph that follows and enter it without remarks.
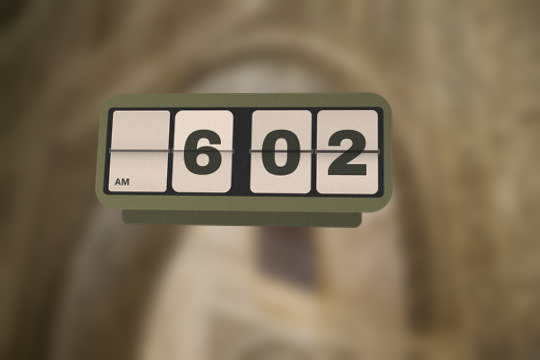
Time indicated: 6:02
